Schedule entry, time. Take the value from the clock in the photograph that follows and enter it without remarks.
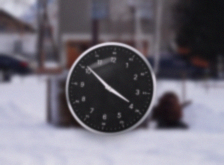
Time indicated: 3:51
